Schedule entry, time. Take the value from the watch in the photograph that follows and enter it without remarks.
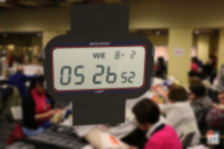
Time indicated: 5:26:52
